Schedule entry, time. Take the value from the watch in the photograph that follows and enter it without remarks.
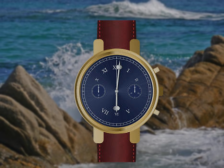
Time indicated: 6:01
